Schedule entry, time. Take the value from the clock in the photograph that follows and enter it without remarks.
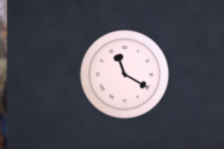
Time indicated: 11:20
